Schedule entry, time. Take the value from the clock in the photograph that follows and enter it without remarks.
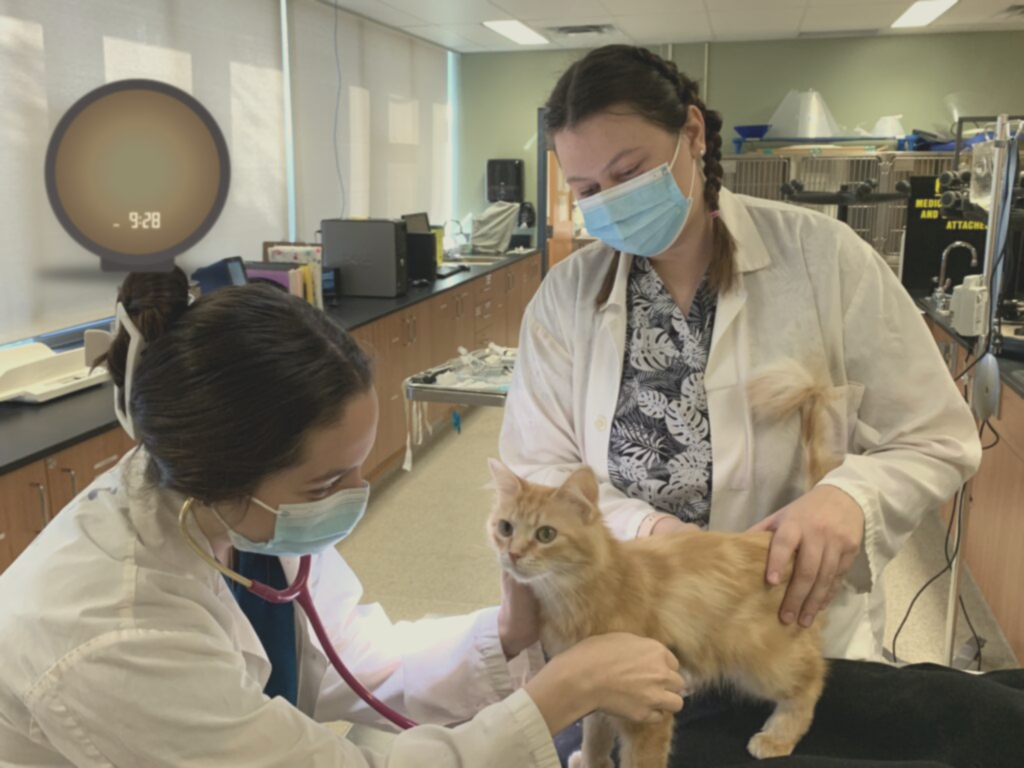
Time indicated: 9:28
